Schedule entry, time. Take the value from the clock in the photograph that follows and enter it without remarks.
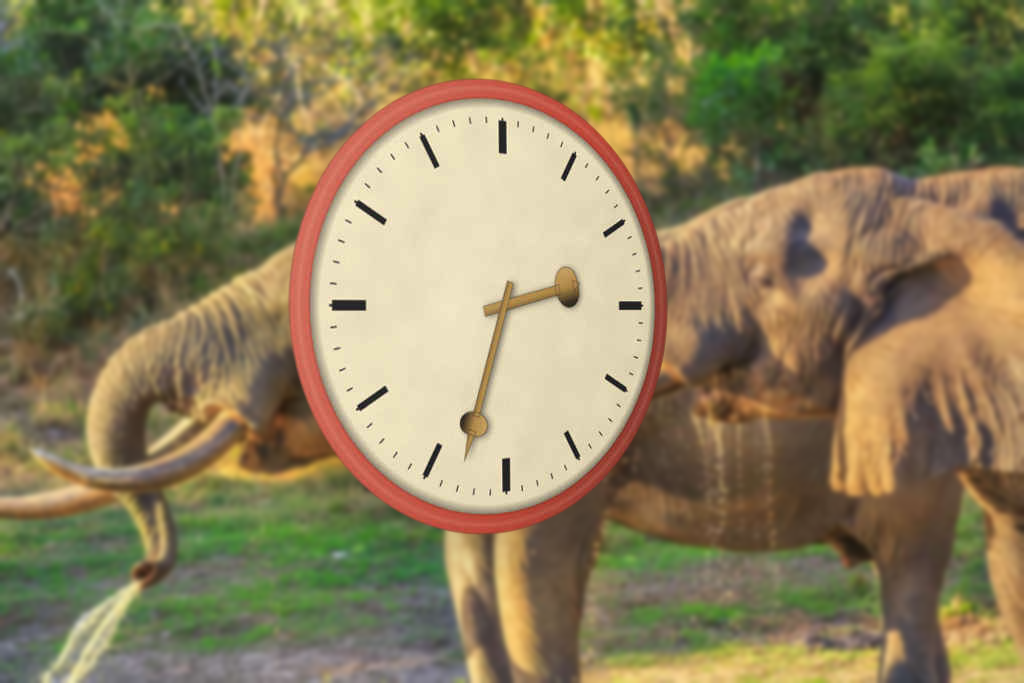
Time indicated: 2:33
